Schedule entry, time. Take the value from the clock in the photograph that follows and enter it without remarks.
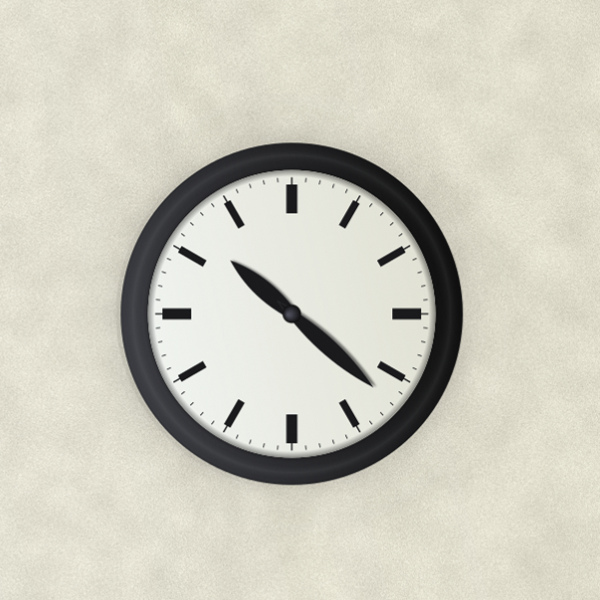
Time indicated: 10:22
